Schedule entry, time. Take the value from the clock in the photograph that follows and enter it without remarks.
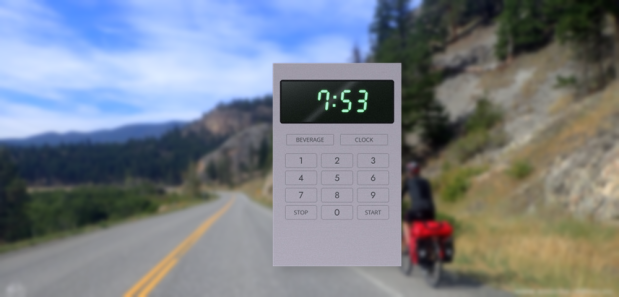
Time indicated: 7:53
